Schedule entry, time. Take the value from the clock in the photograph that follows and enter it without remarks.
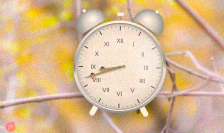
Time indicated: 8:42
